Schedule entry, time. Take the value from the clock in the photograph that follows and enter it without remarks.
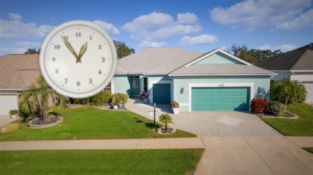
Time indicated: 12:54
